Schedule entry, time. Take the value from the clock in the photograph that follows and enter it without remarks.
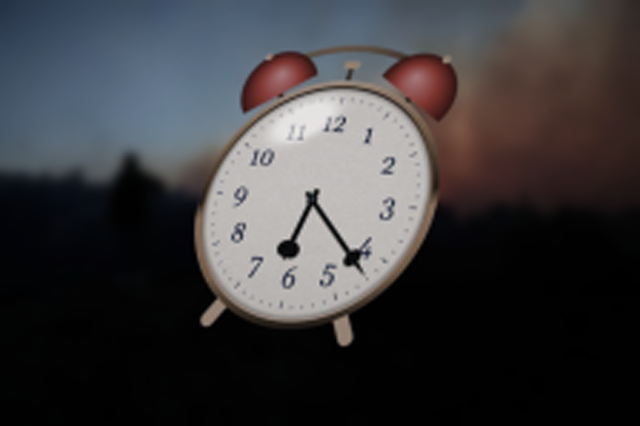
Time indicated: 6:22
